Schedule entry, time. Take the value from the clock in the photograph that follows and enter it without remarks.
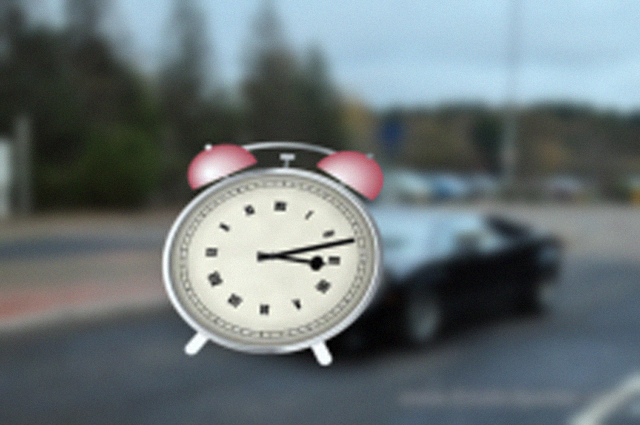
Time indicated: 3:12
